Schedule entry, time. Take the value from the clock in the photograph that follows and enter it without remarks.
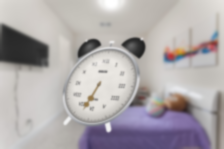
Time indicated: 6:33
